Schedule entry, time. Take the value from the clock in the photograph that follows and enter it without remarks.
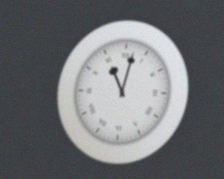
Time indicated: 11:02
